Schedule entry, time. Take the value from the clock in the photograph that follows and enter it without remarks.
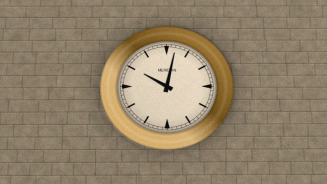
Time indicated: 10:02
